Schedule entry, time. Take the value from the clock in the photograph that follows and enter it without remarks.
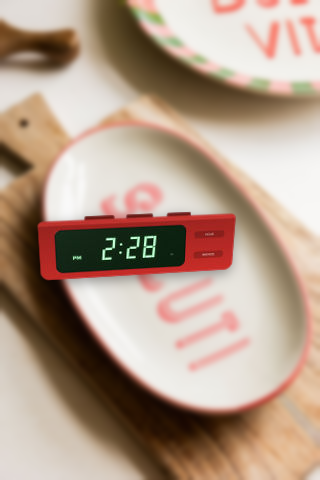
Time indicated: 2:28
